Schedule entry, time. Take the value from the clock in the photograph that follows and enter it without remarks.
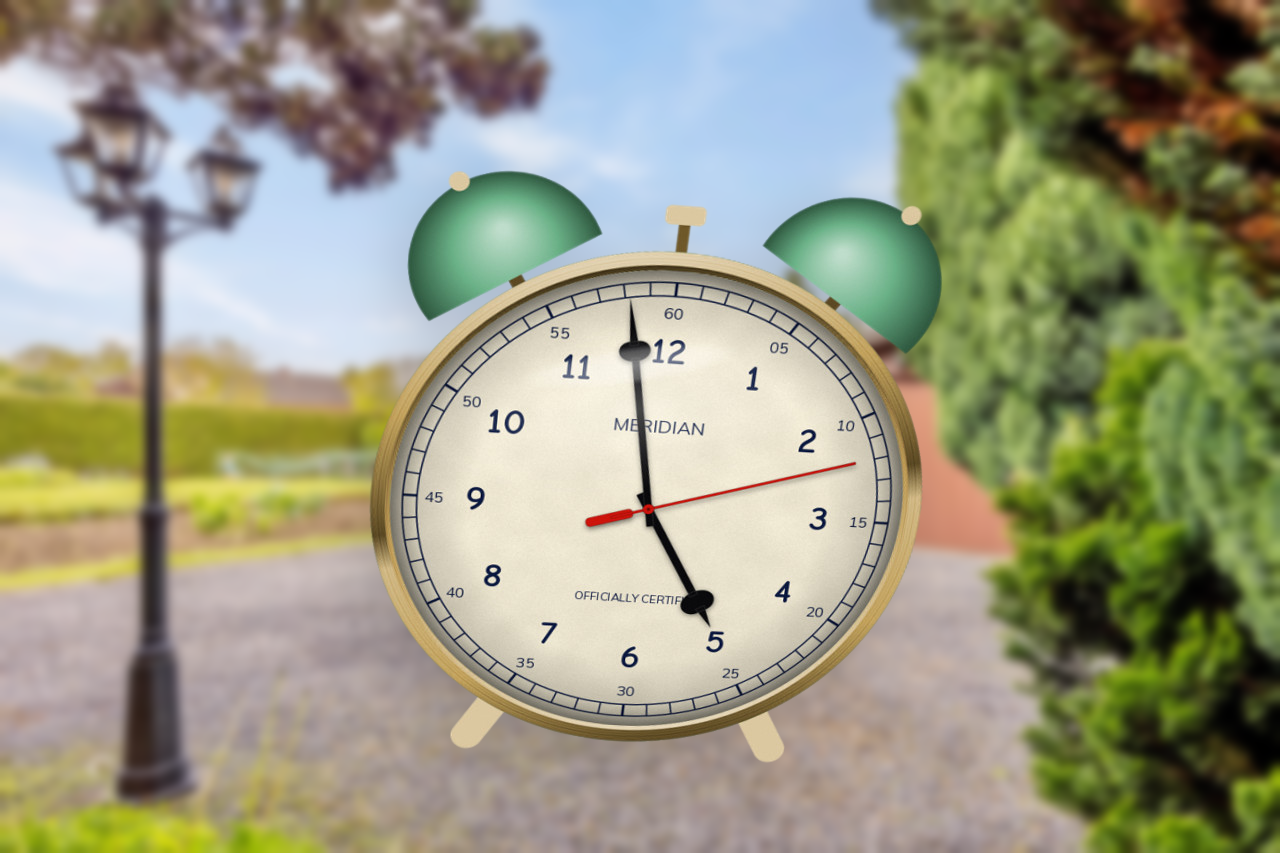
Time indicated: 4:58:12
